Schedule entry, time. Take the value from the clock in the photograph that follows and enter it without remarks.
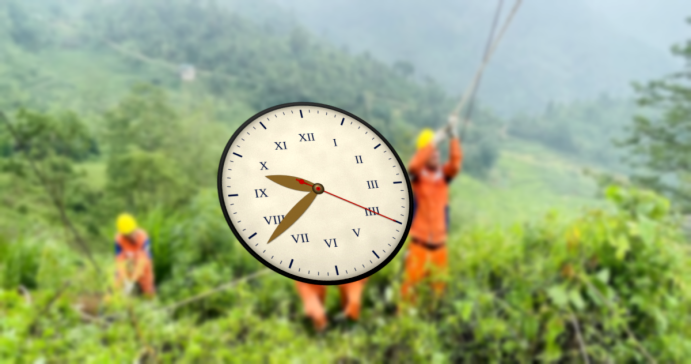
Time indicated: 9:38:20
